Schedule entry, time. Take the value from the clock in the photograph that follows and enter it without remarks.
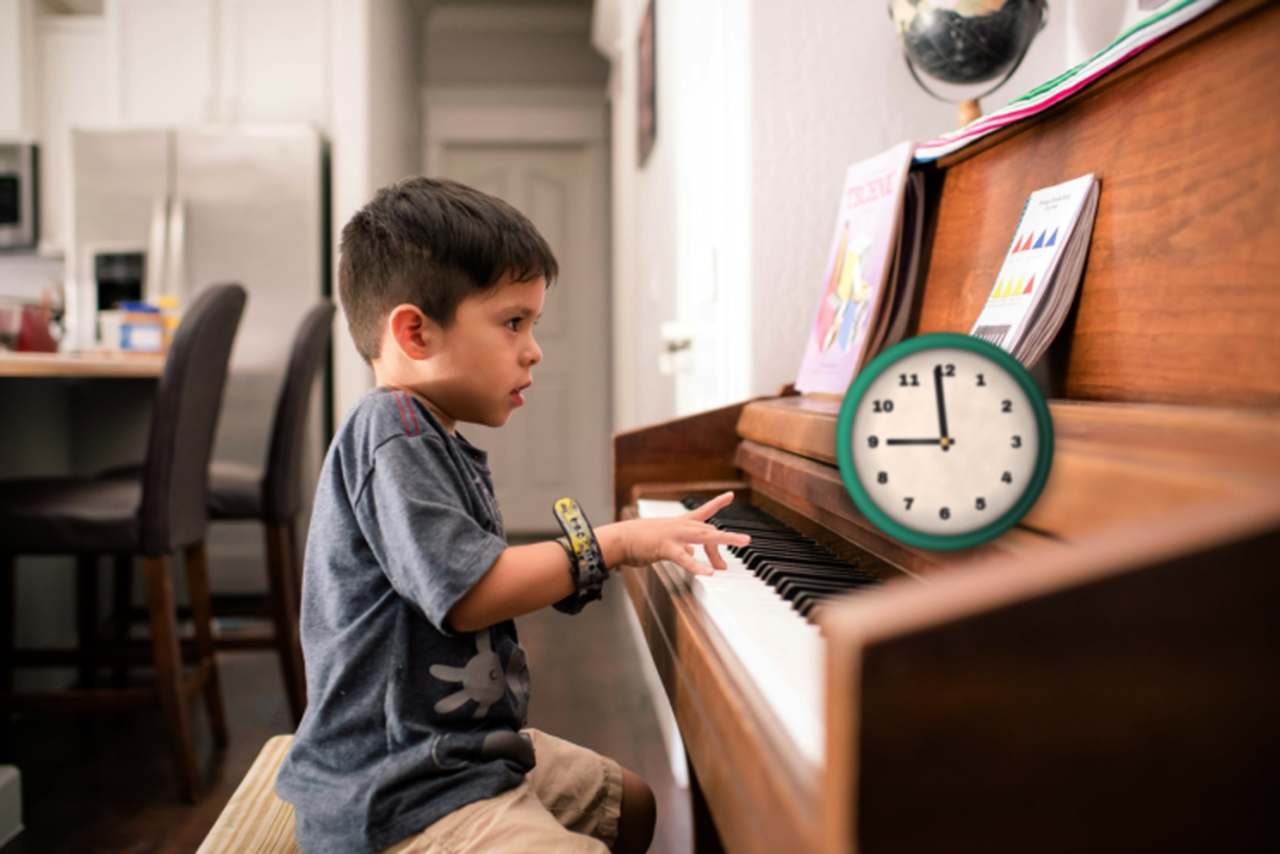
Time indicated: 8:59
